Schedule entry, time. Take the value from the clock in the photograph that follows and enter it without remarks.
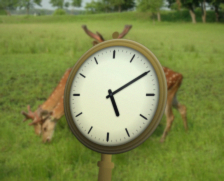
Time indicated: 5:10
